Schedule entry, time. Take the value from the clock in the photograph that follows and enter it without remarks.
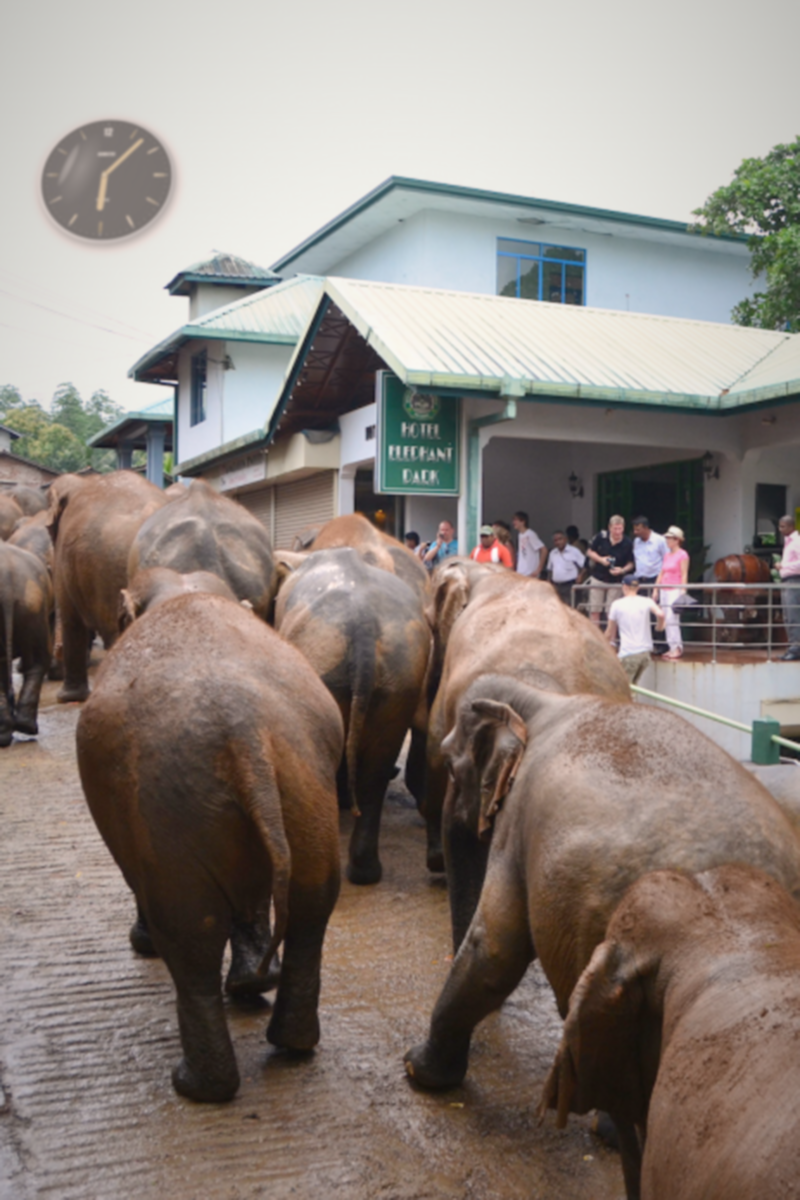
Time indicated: 6:07
